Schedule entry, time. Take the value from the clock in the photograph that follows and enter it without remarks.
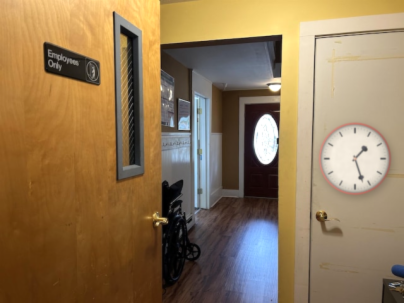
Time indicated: 1:27
